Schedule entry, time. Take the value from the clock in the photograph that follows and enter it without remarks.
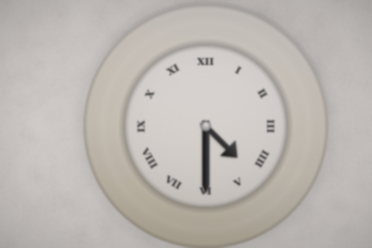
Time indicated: 4:30
